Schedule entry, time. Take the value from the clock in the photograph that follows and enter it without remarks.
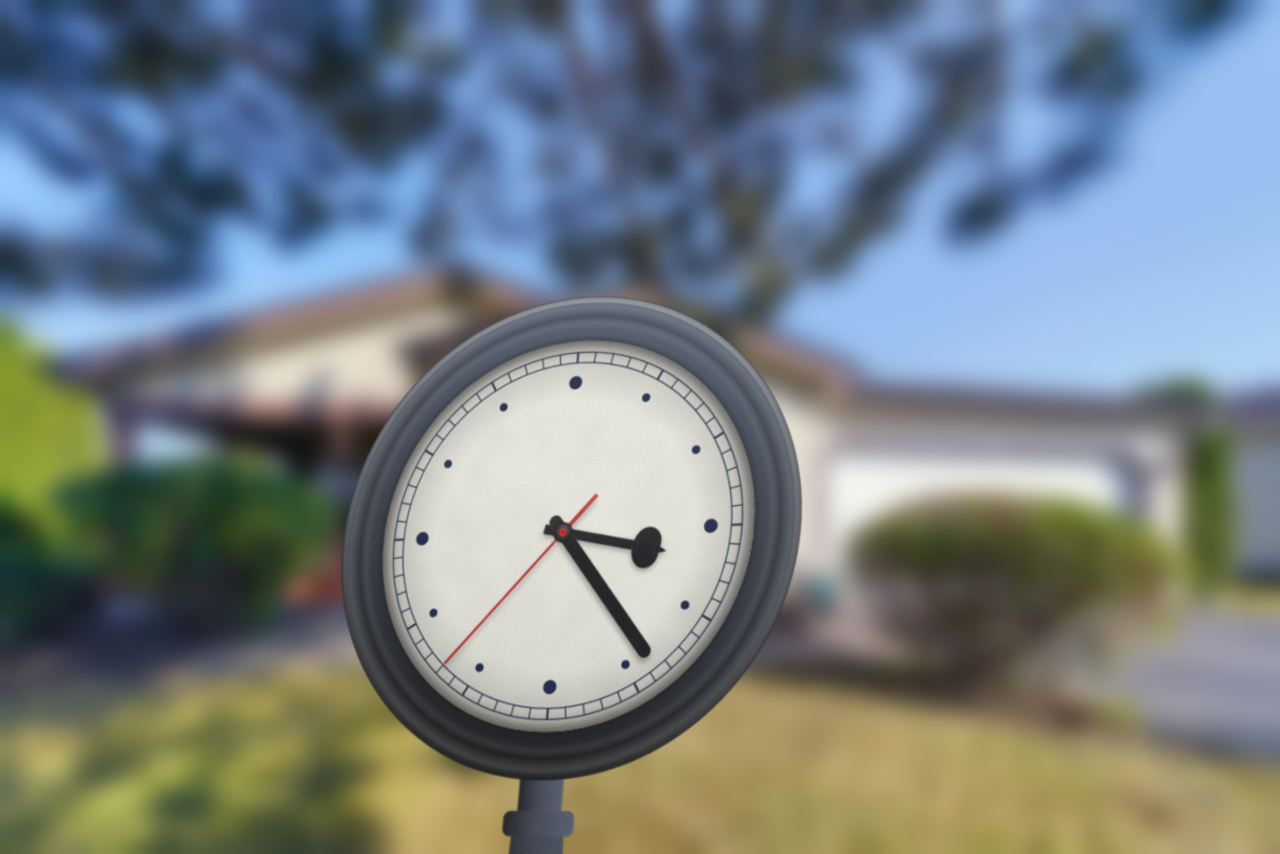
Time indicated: 3:23:37
